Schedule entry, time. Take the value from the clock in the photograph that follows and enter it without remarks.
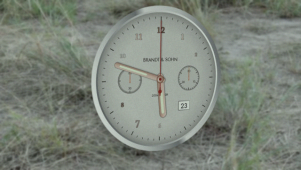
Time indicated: 5:48
